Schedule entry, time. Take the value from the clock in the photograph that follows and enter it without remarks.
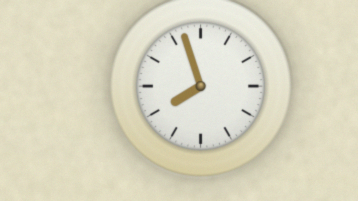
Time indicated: 7:57
